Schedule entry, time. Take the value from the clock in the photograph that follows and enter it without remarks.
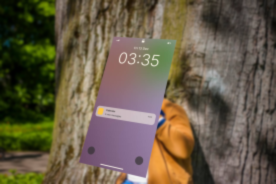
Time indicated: 3:35
